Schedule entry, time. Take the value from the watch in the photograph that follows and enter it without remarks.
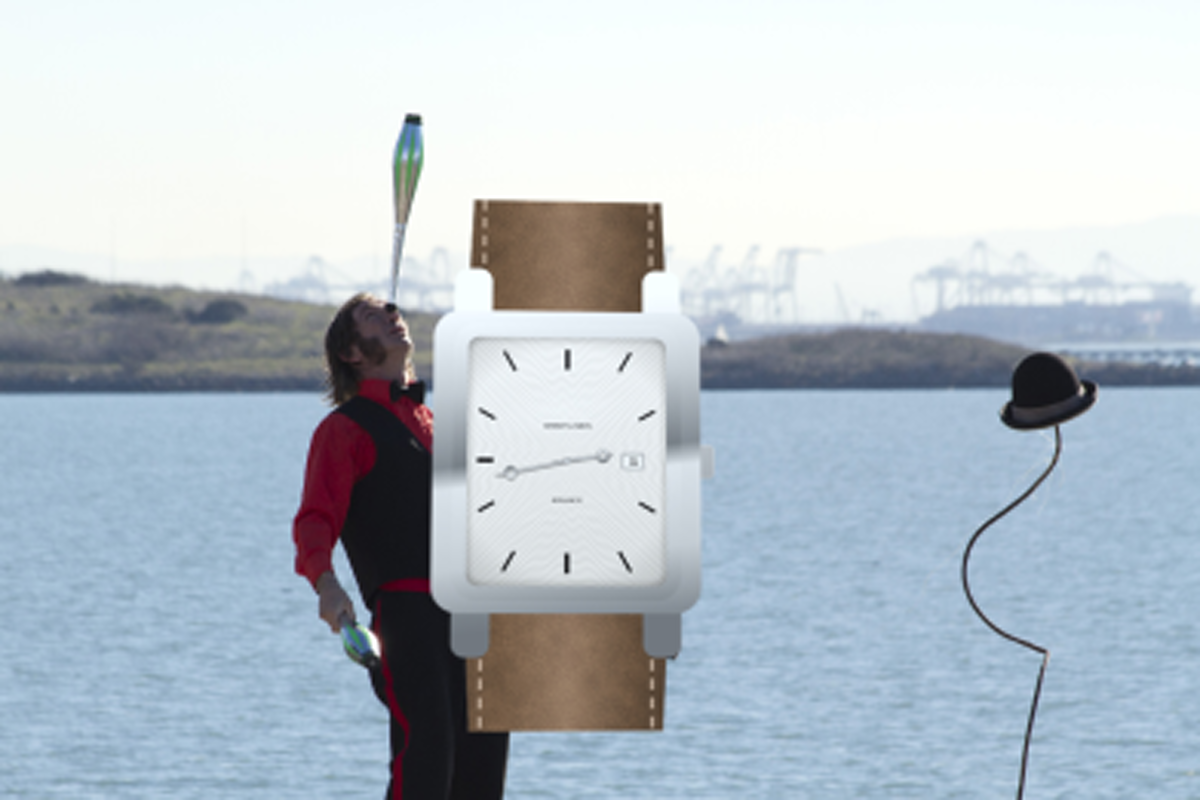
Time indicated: 2:43
